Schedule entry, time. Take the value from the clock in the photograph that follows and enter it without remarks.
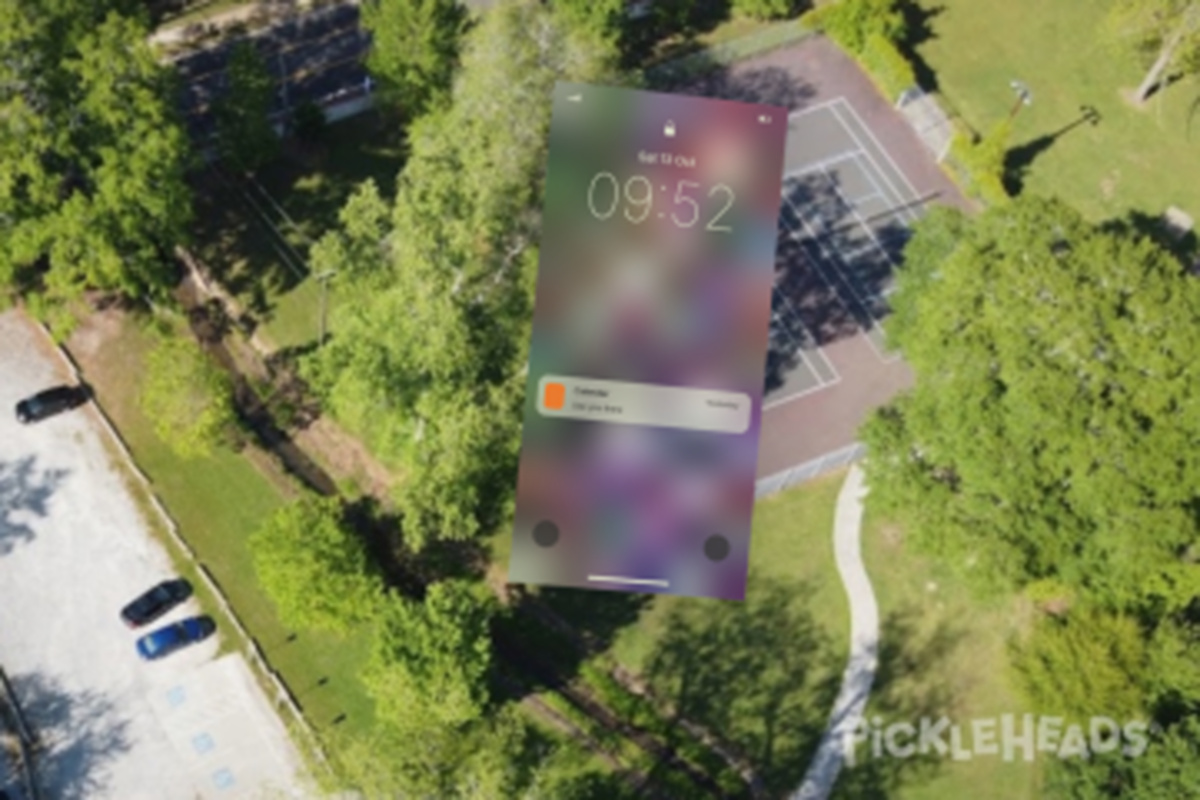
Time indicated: 9:52
